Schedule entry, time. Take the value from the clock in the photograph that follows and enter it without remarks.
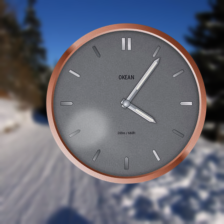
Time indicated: 4:06
